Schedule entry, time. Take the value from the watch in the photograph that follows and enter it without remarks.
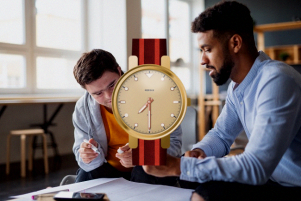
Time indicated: 7:30
